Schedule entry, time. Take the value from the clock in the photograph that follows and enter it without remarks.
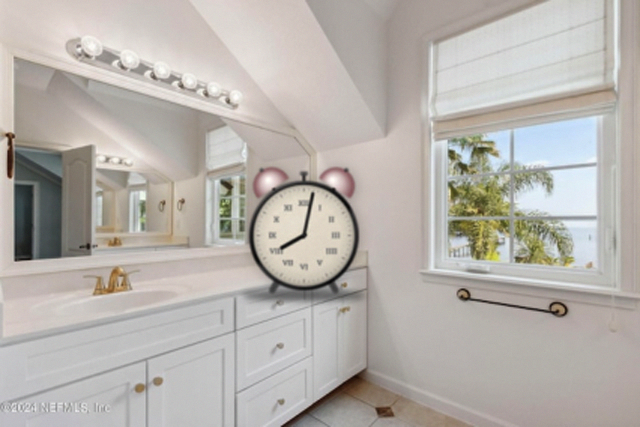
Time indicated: 8:02
